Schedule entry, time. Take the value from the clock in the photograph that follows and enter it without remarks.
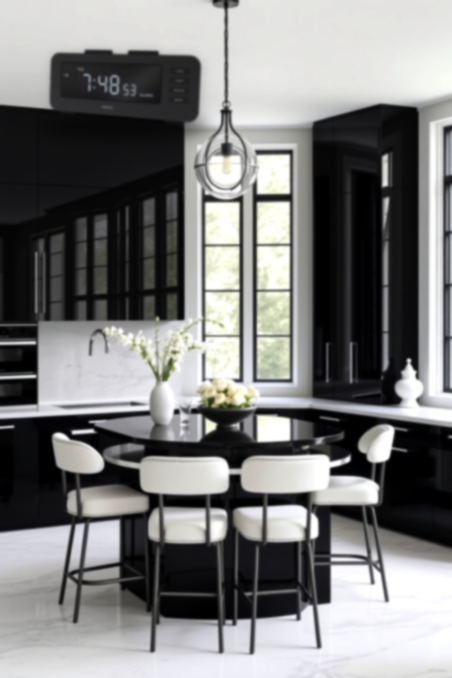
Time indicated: 7:48
